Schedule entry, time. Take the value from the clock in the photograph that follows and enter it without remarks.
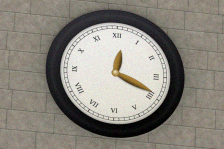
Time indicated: 12:19
